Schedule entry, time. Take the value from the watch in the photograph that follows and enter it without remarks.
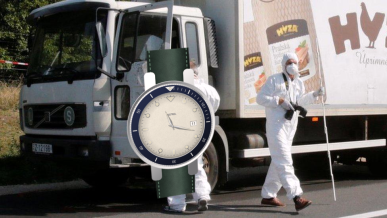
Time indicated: 11:18
